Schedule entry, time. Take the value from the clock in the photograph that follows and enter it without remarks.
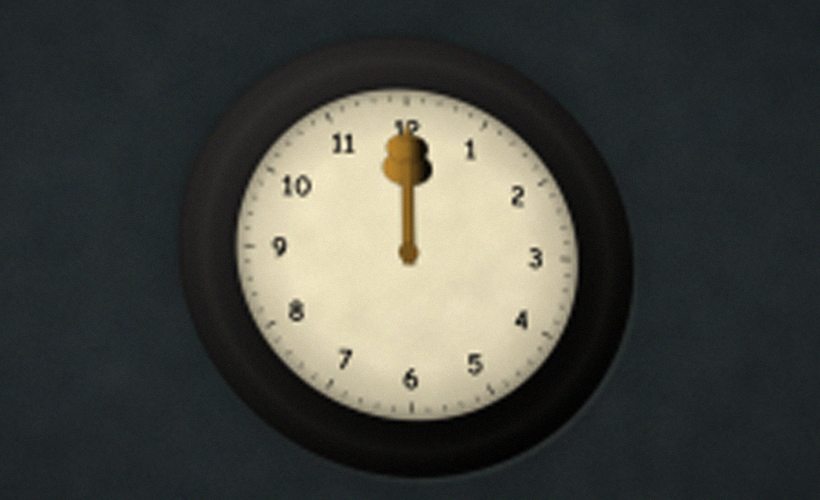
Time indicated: 12:00
